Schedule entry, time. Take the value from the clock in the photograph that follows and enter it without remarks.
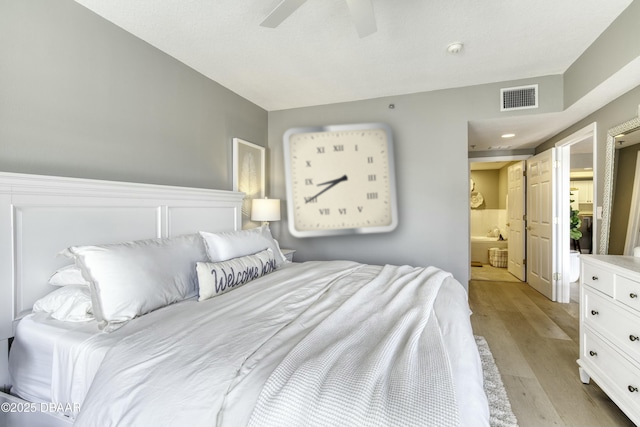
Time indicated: 8:40
